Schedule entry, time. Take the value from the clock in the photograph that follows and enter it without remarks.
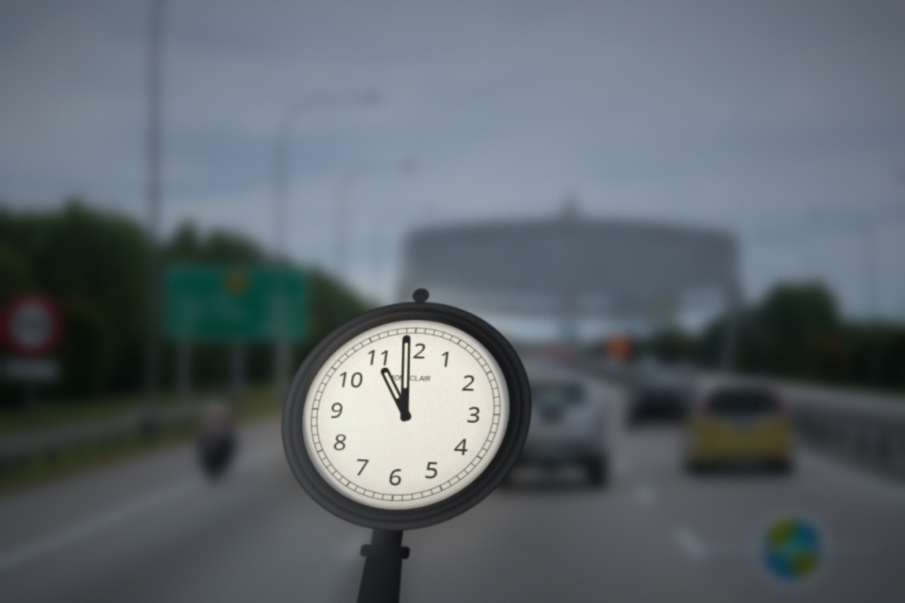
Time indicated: 10:59
